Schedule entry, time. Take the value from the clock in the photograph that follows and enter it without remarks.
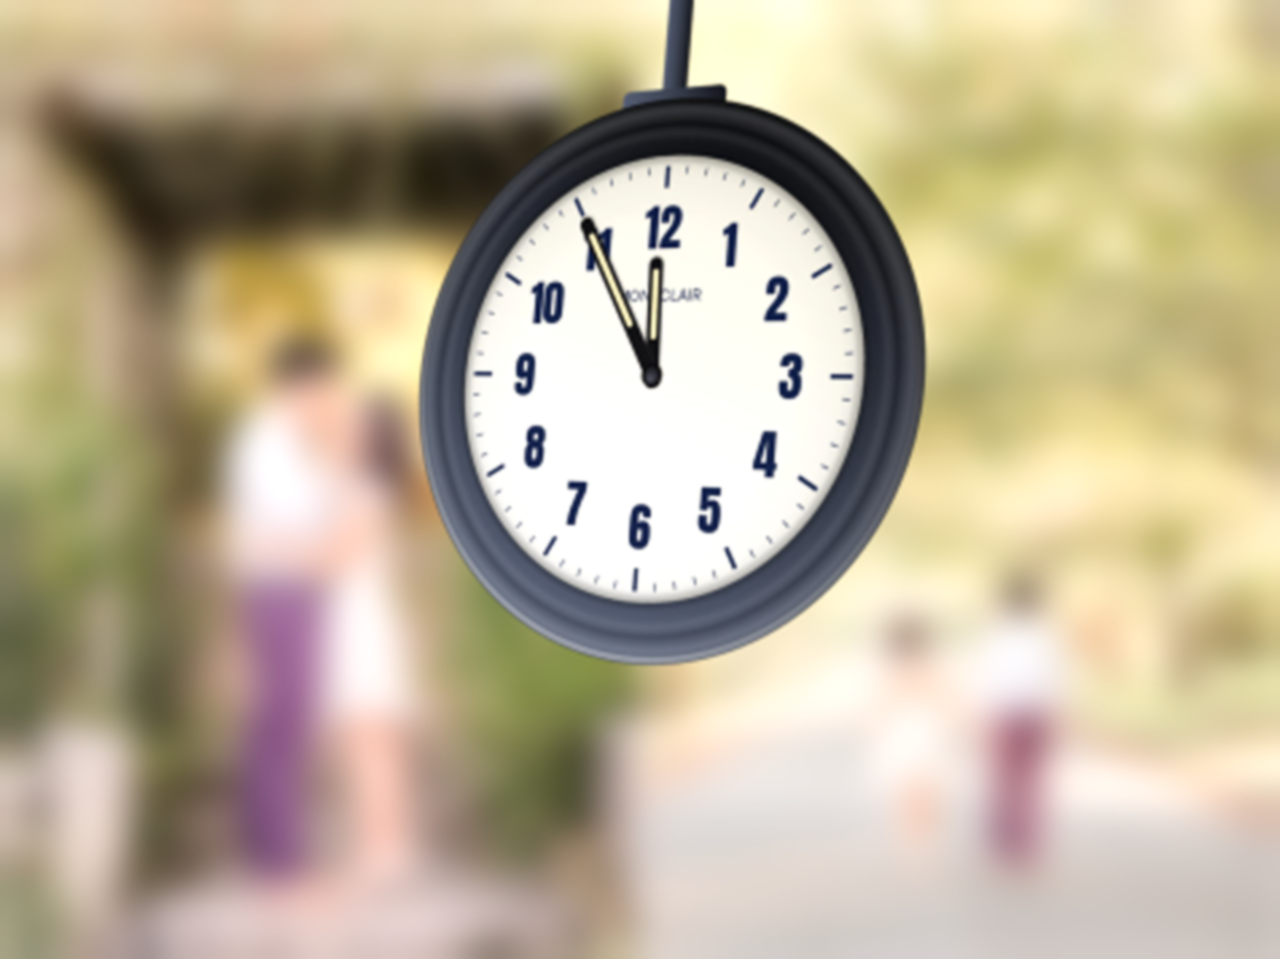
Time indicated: 11:55
